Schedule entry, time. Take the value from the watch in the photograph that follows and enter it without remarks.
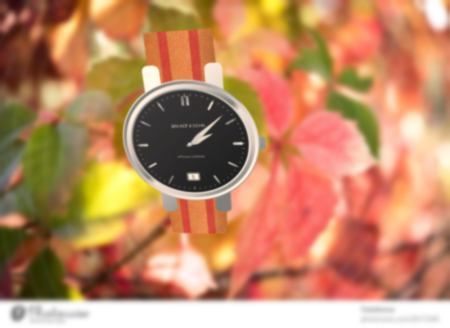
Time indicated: 2:08
